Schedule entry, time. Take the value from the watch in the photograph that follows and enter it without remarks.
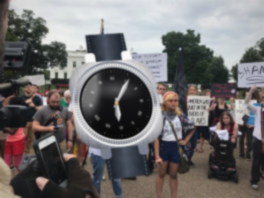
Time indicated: 6:06
